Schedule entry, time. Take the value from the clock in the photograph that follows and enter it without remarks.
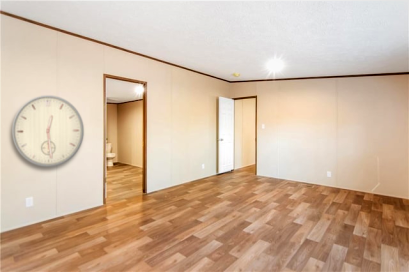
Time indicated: 12:29
